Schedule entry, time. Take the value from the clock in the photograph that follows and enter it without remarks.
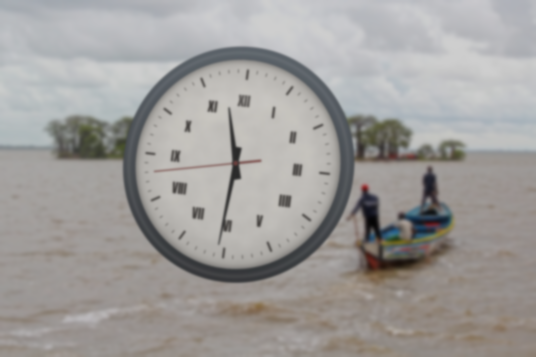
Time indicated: 11:30:43
